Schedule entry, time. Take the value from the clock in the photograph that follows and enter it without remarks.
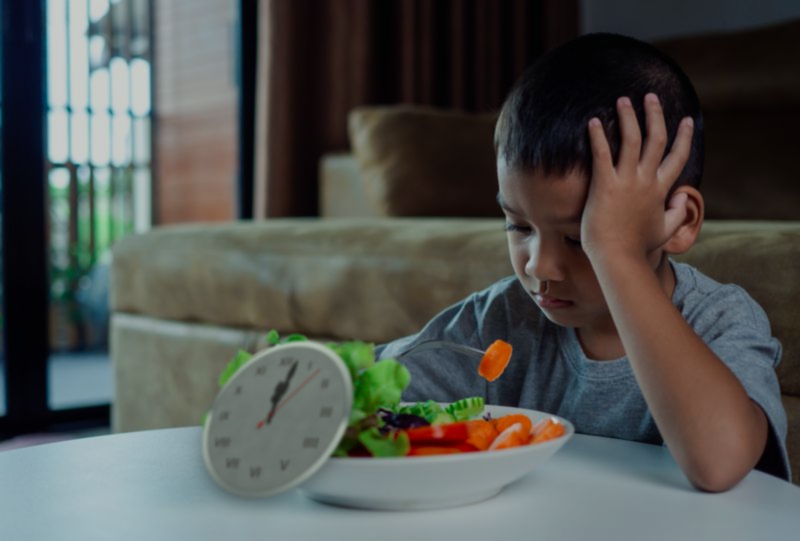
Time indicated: 12:02:07
